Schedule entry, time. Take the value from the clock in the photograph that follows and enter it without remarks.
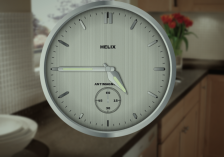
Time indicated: 4:45
